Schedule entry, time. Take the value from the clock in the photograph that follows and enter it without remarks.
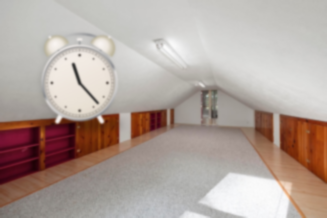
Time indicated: 11:23
